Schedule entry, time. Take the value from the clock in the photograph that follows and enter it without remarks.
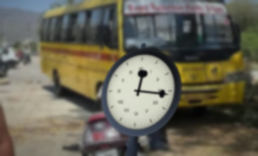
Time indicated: 12:16
